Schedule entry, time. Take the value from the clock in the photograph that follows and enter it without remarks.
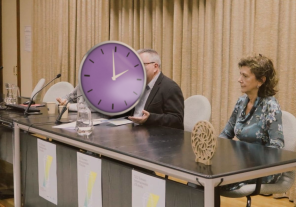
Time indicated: 1:59
